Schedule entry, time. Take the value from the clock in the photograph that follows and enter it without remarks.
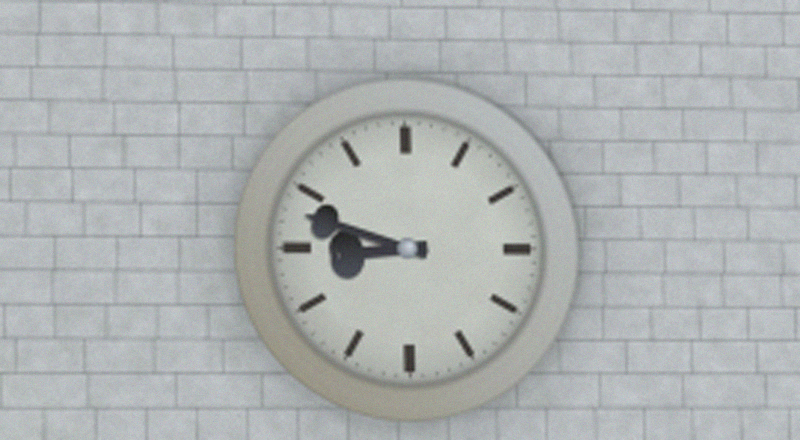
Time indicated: 8:48
